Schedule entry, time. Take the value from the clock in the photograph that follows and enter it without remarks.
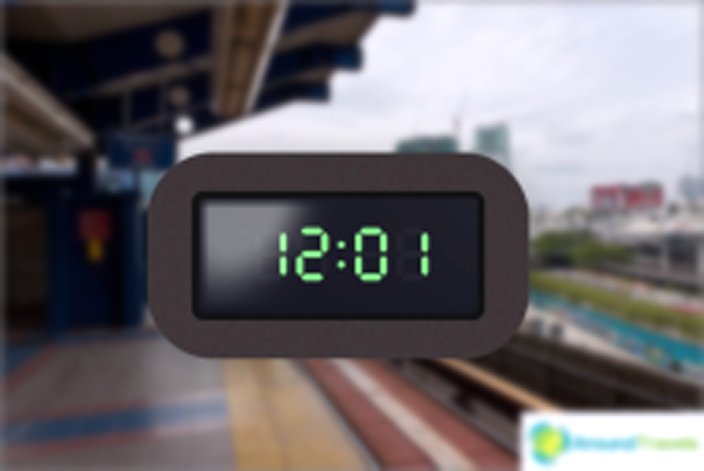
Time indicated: 12:01
